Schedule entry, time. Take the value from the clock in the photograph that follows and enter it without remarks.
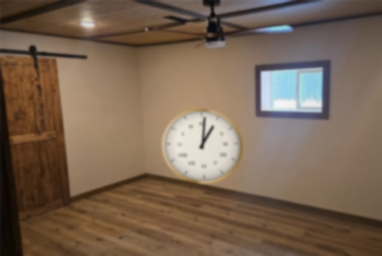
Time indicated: 1:01
